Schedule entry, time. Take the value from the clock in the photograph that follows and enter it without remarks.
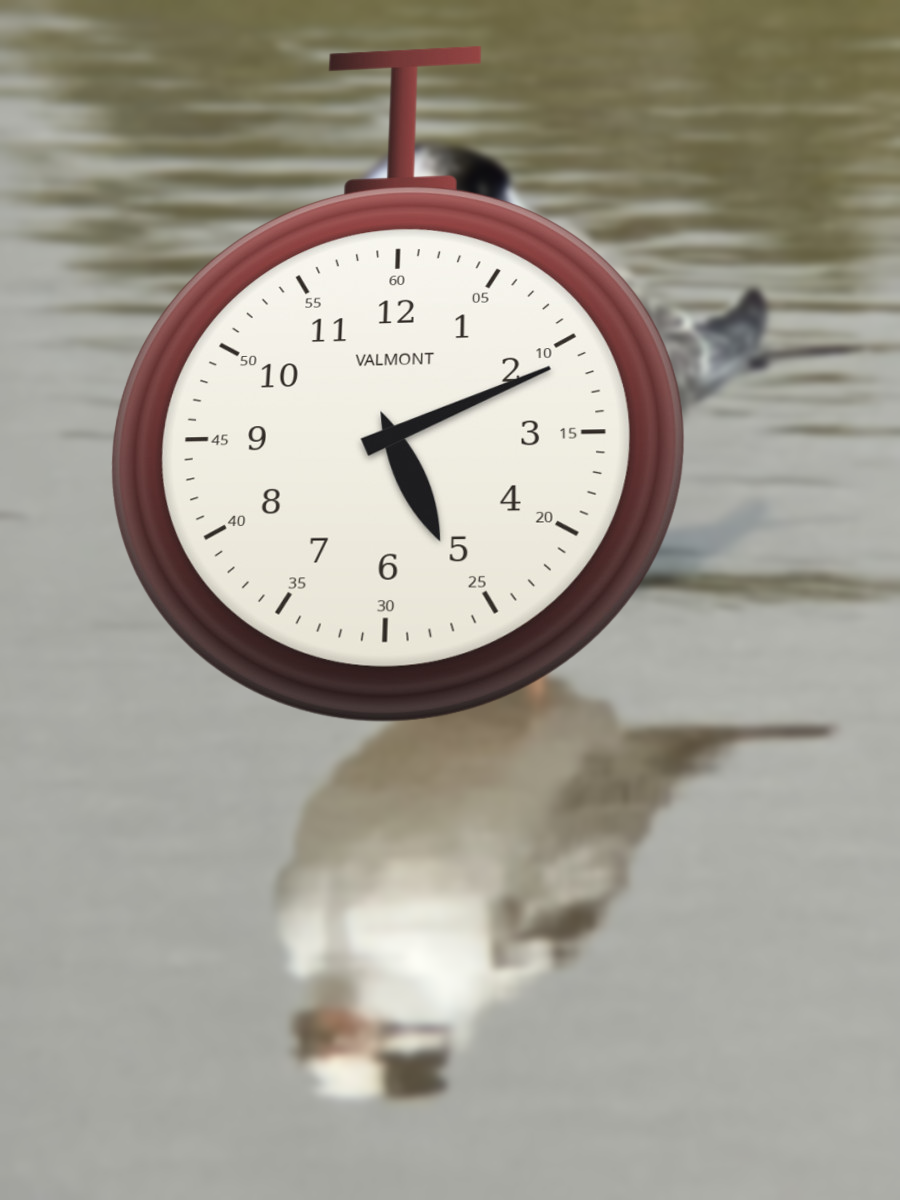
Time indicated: 5:11
